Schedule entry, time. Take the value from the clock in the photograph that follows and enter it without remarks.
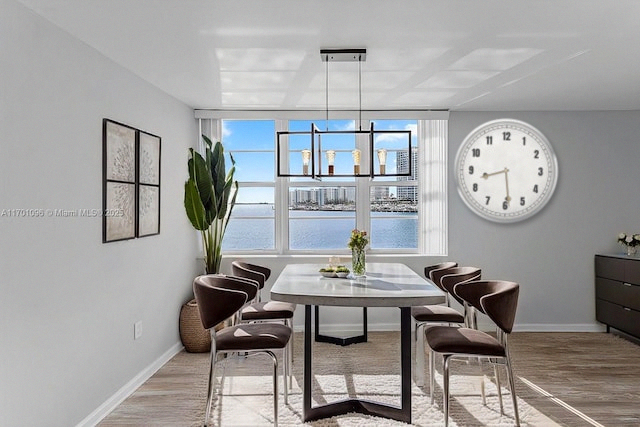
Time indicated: 8:29
